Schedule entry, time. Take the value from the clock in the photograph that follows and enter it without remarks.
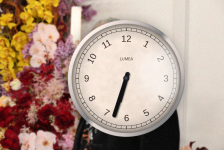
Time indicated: 6:33
